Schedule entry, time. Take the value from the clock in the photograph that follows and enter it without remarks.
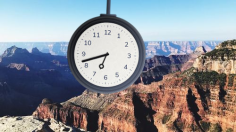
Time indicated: 6:42
